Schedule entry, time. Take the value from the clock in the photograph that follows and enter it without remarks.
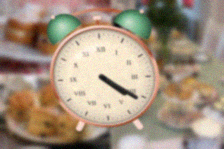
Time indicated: 4:21
